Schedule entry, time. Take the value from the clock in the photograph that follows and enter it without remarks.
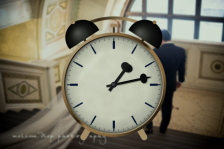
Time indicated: 1:13
